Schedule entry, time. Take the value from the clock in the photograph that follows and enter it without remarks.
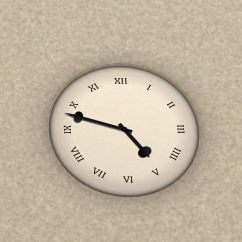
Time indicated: 4:48
